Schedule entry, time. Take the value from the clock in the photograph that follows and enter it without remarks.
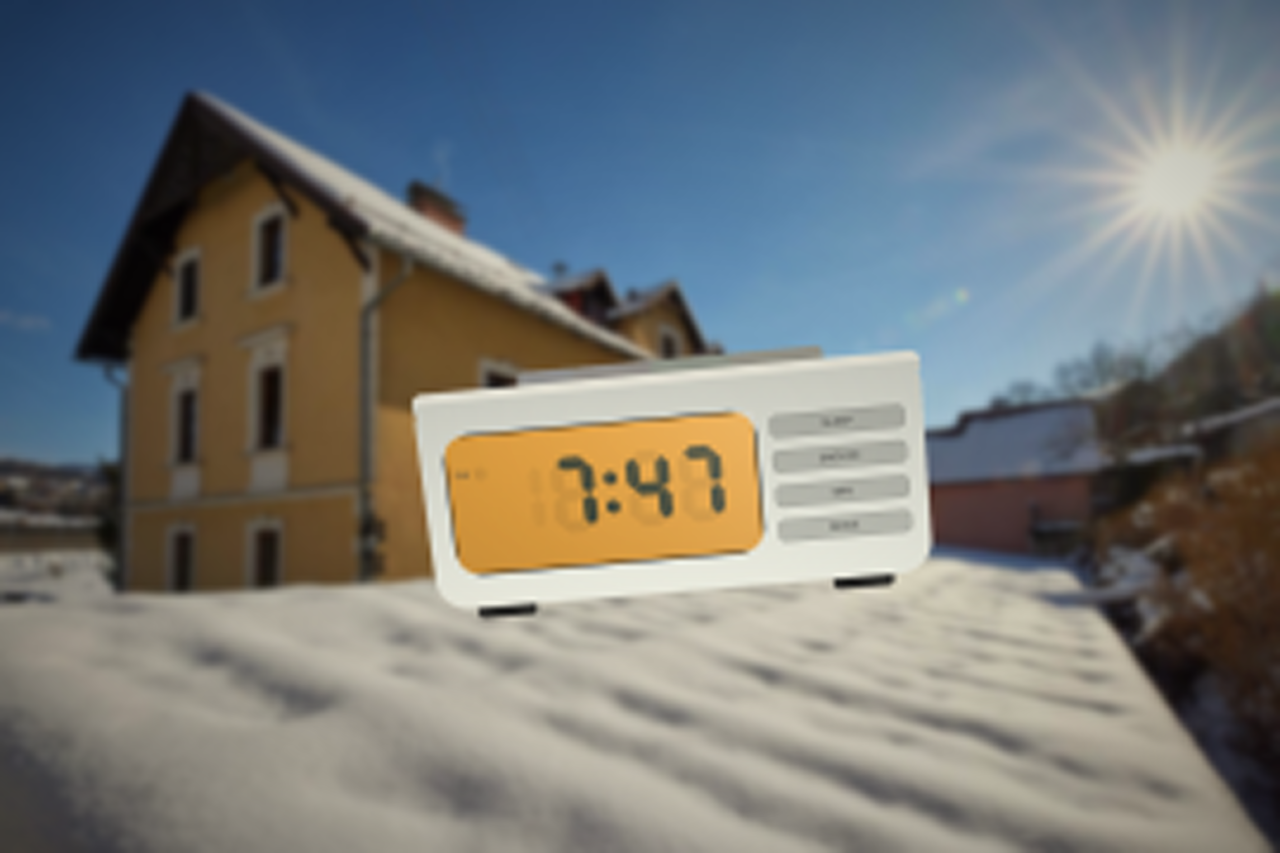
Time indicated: 7:47
